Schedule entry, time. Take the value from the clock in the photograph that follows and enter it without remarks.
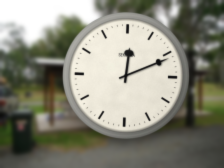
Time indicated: 12:11
